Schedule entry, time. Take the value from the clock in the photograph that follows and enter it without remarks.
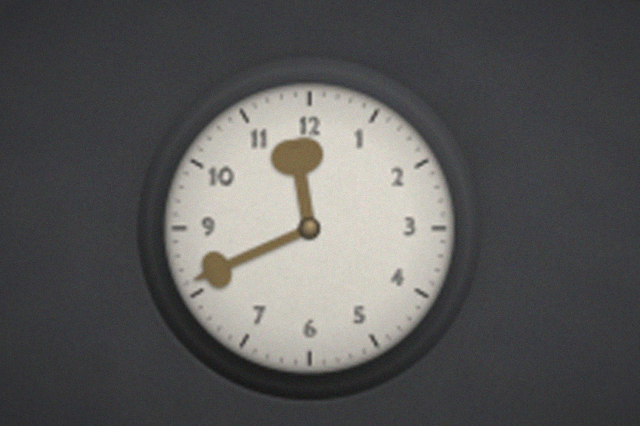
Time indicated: 11:41
